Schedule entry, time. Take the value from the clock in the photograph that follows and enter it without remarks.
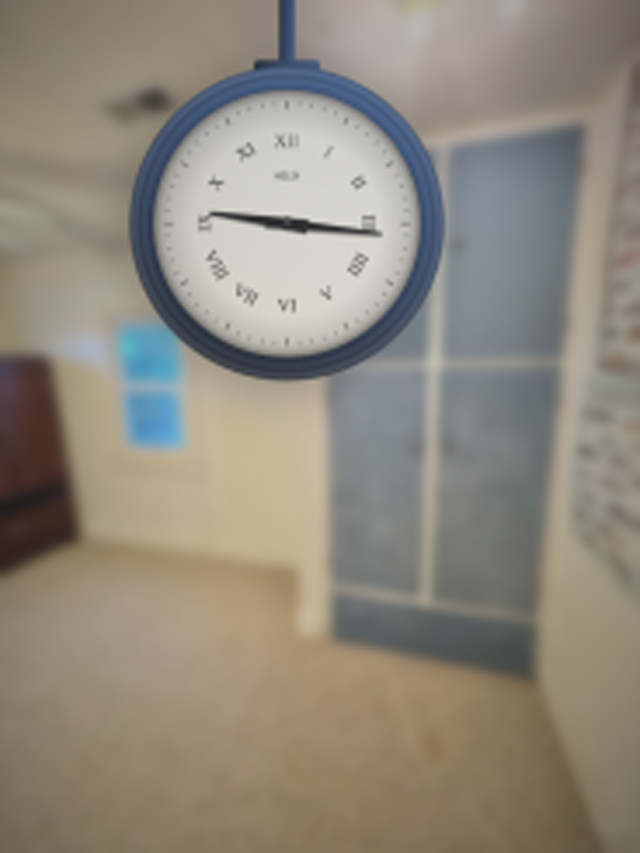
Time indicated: 9:16
